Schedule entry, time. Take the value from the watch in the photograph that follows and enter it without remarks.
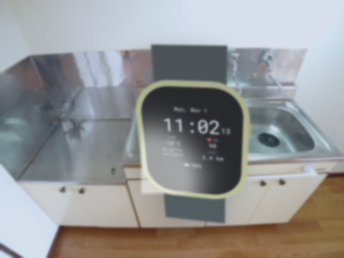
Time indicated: 11:02
